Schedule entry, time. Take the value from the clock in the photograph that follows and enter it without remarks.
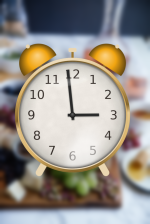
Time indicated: 2:59
